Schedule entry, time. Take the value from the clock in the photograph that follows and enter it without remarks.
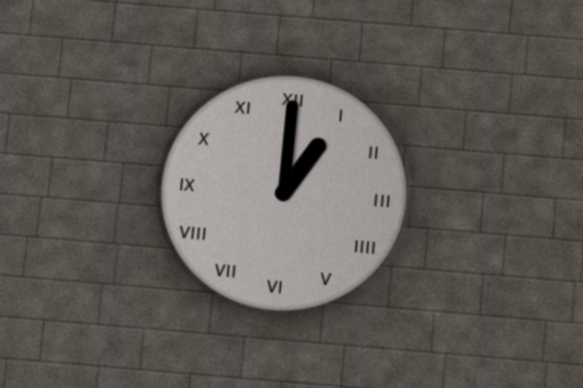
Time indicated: 1:00
